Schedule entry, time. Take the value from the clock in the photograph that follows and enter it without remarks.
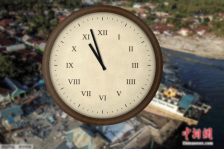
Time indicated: 10:57
